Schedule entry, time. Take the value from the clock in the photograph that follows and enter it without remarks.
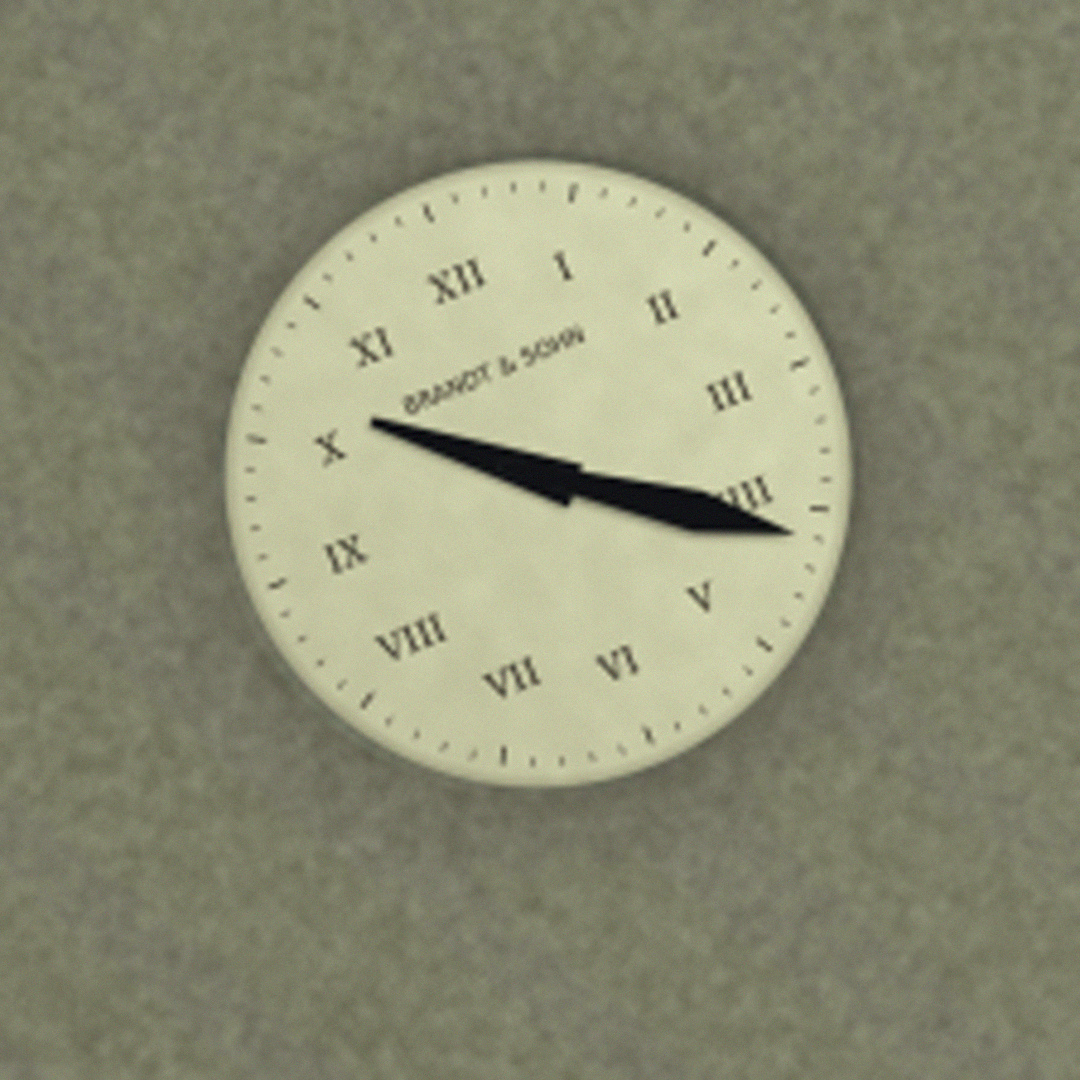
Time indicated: 10:21
